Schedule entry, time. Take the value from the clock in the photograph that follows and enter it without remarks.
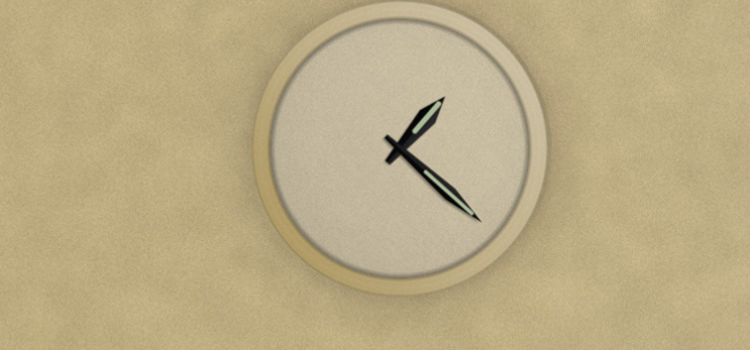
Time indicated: 1:22
